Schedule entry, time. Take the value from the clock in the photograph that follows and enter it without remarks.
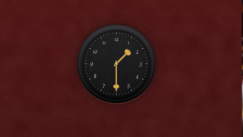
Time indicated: 1:30
